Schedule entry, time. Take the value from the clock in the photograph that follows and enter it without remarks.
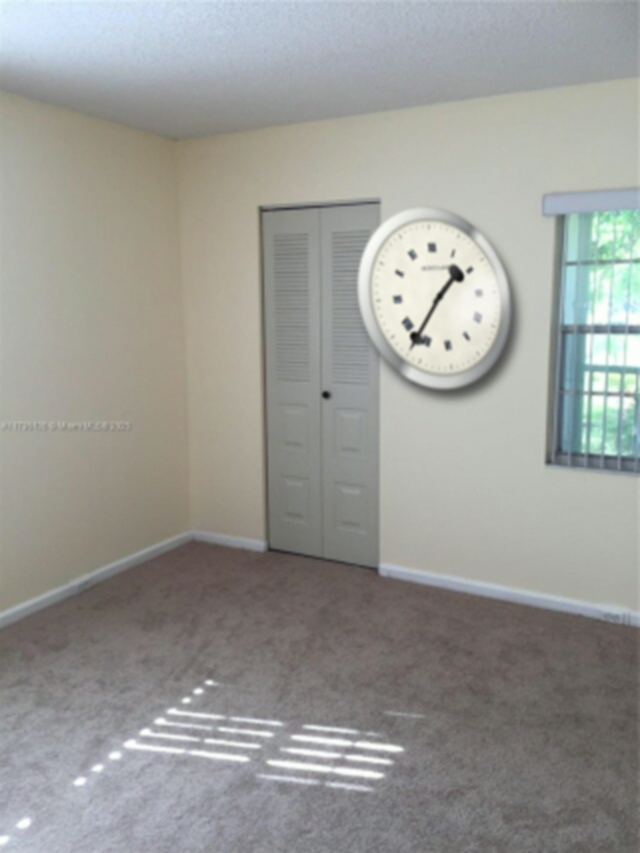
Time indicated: 1:37
